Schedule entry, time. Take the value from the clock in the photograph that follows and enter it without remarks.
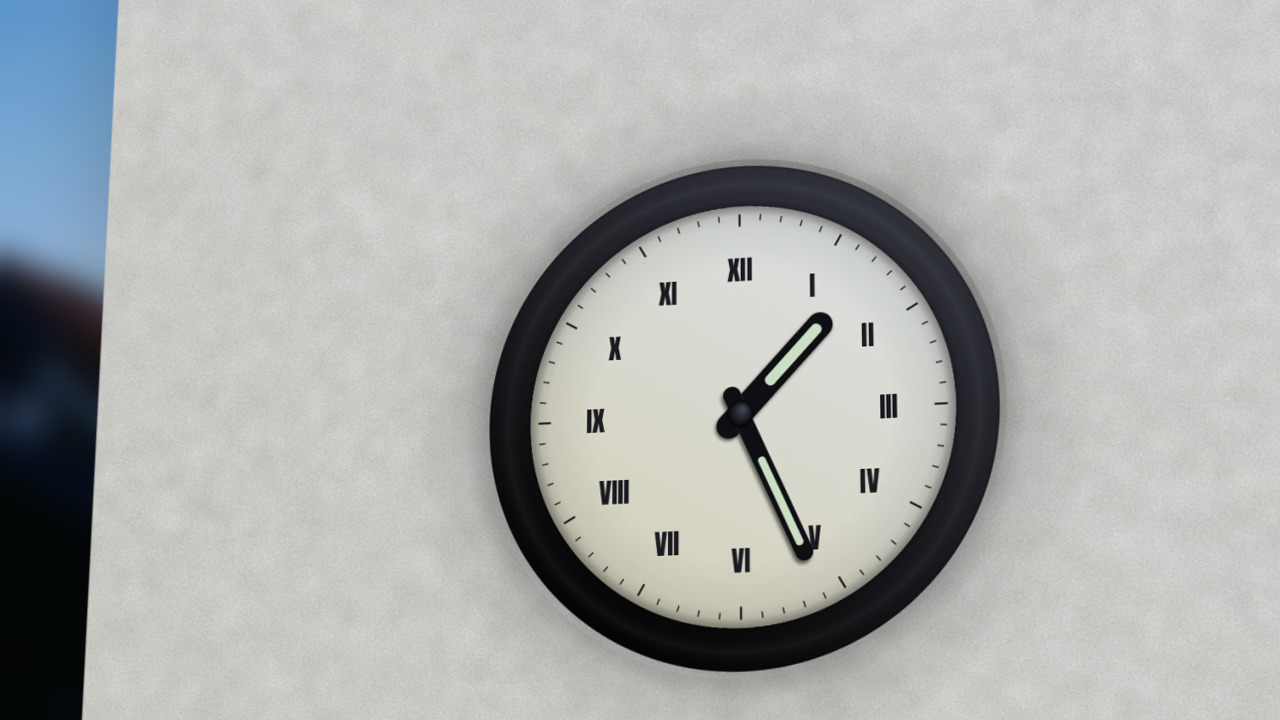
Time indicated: 1:26
